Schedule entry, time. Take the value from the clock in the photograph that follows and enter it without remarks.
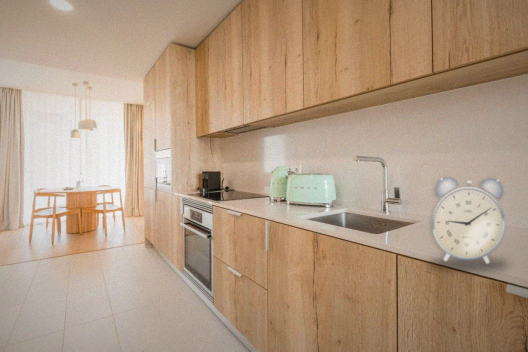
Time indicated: 9:09
